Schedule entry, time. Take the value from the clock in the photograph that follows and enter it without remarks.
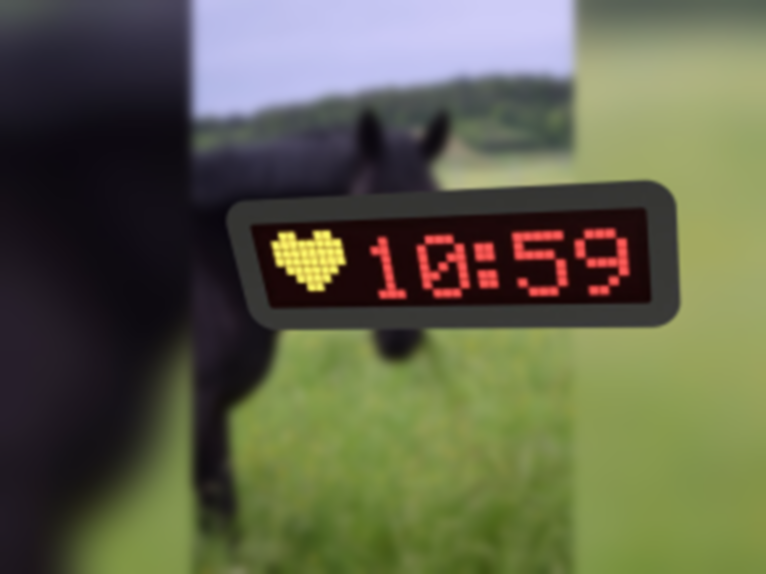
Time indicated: 10:59
